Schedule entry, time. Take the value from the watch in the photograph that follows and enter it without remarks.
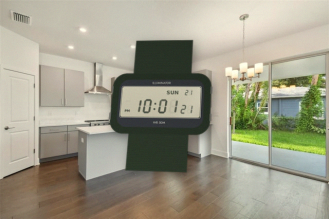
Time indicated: 10:01:21
